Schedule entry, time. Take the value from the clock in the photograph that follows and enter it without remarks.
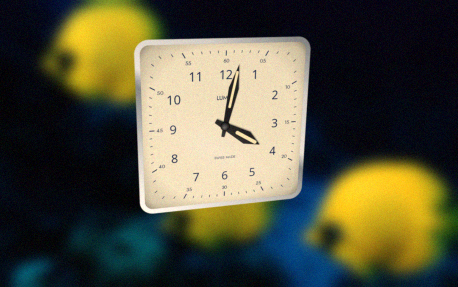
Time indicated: 4:02
